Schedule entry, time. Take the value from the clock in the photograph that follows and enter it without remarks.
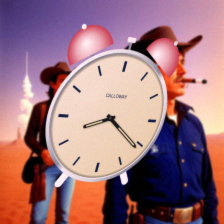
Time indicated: 8:21
